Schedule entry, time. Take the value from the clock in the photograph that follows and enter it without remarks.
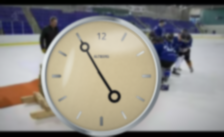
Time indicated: 4:55
